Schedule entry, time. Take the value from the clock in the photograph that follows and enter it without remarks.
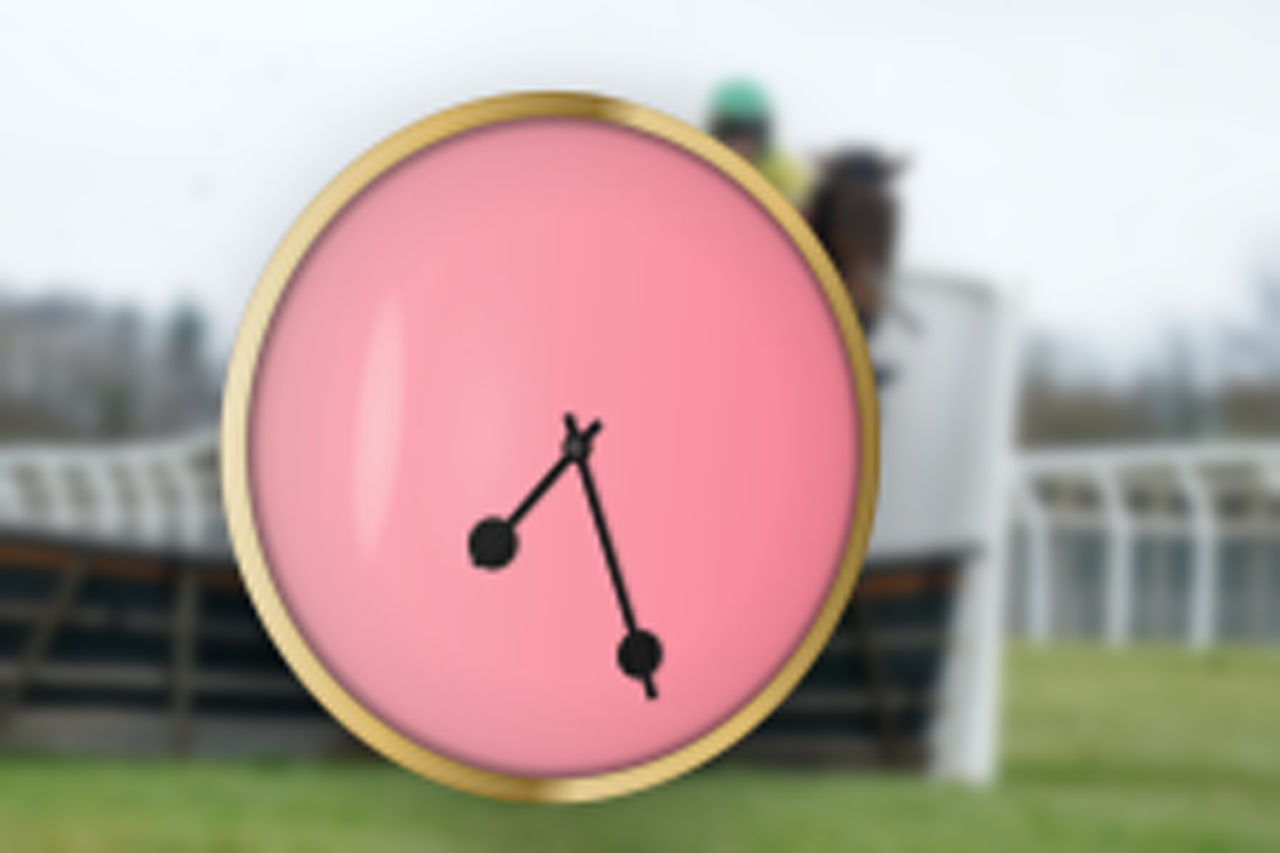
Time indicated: 7:27
